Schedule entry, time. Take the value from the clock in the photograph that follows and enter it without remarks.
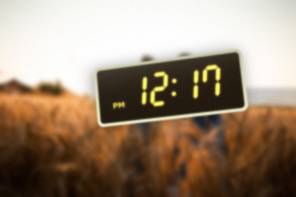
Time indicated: 12:17
